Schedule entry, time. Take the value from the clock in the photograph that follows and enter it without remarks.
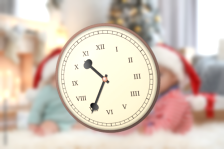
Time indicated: 10:35
